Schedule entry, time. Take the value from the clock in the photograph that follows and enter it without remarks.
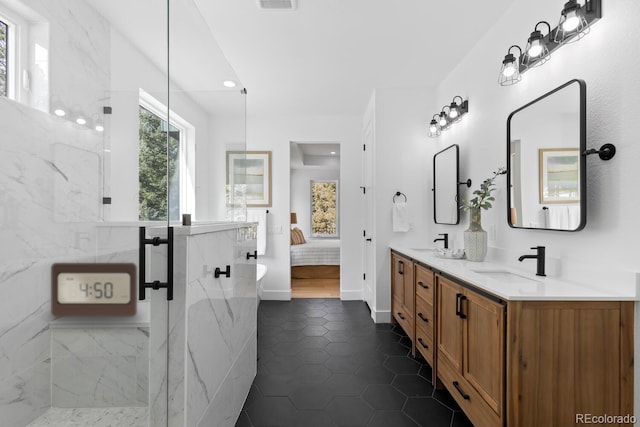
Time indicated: 4:50
